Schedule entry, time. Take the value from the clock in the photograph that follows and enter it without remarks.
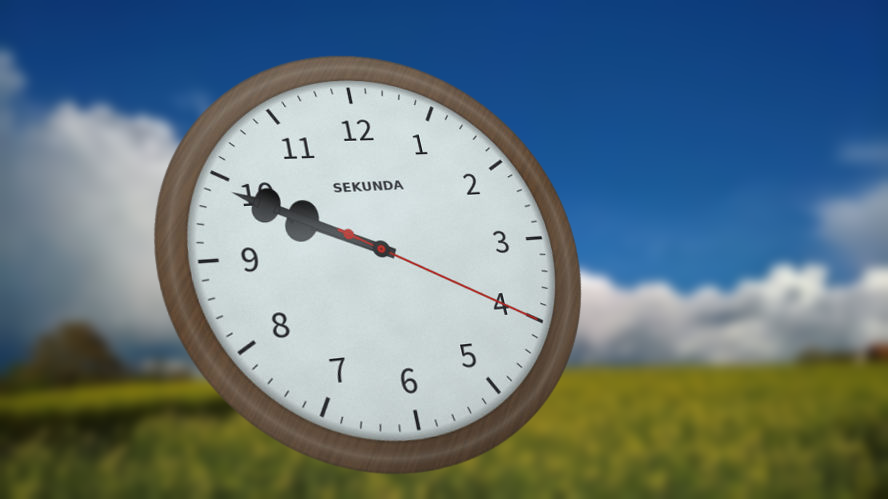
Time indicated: 9:49:20
